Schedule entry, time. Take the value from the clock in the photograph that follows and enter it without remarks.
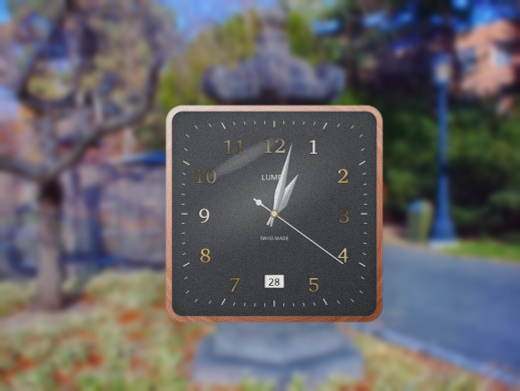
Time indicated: 1:02:21
